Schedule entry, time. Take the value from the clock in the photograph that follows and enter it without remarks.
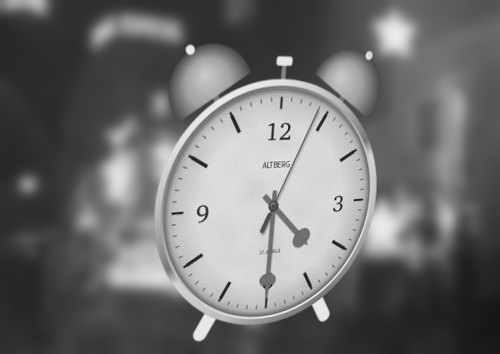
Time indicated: 4:30:04
